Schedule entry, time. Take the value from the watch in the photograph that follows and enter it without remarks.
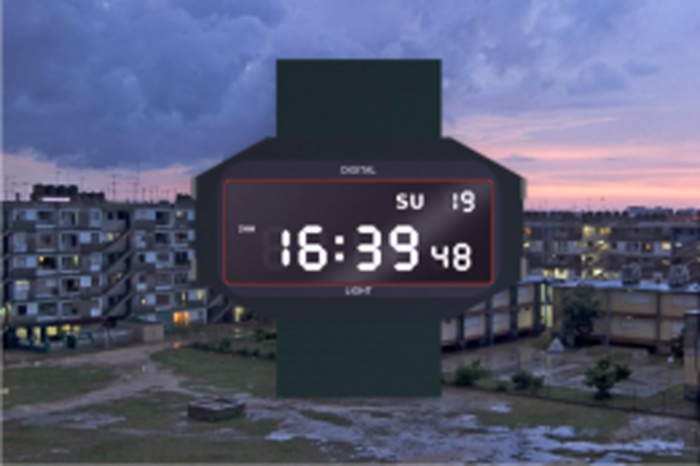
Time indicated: 16:39:48
